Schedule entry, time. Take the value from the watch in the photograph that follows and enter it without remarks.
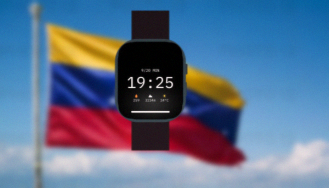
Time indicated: 19:25
